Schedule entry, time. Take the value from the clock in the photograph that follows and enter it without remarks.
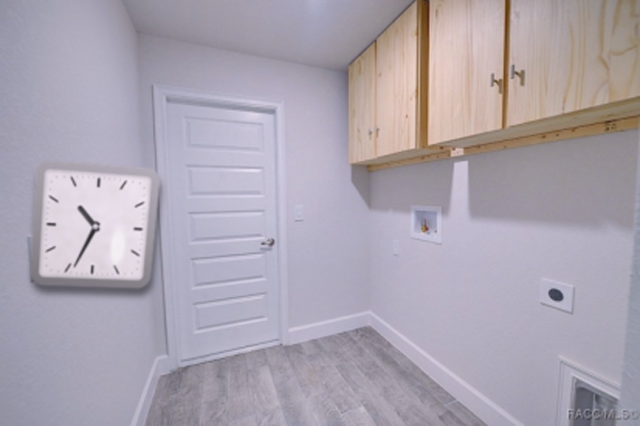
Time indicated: 10:34
